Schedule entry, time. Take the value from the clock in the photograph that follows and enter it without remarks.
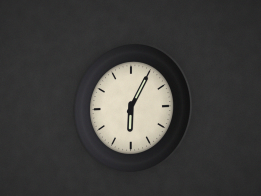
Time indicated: 6:05
